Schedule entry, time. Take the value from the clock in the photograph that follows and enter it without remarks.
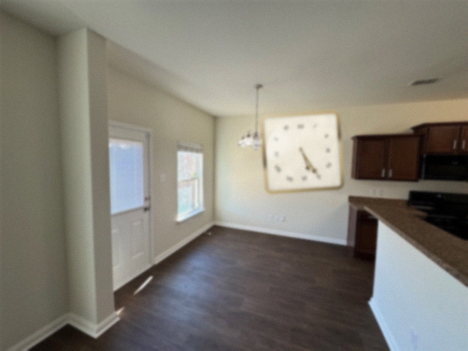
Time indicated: 5:25
